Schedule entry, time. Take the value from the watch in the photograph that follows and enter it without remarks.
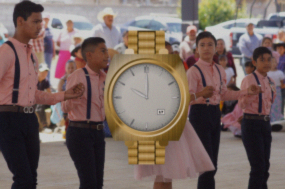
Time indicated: 10:00
